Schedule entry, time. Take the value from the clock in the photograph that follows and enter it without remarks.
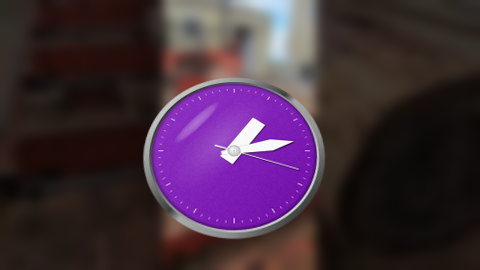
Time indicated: 1:13:18
